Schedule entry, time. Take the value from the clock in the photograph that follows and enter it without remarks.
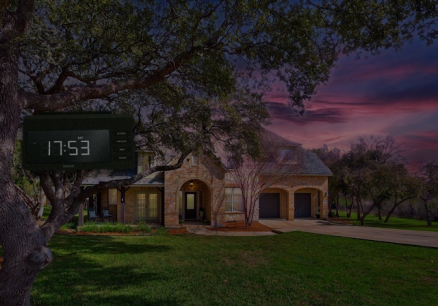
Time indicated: 17:53
